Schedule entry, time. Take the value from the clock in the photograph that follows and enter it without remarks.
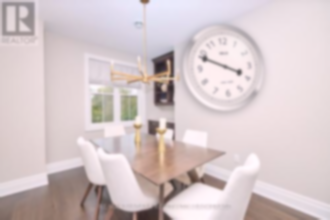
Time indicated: 3:49
